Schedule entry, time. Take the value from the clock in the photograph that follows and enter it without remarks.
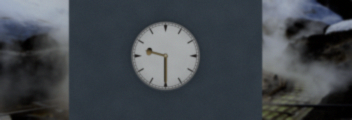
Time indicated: 9:30
